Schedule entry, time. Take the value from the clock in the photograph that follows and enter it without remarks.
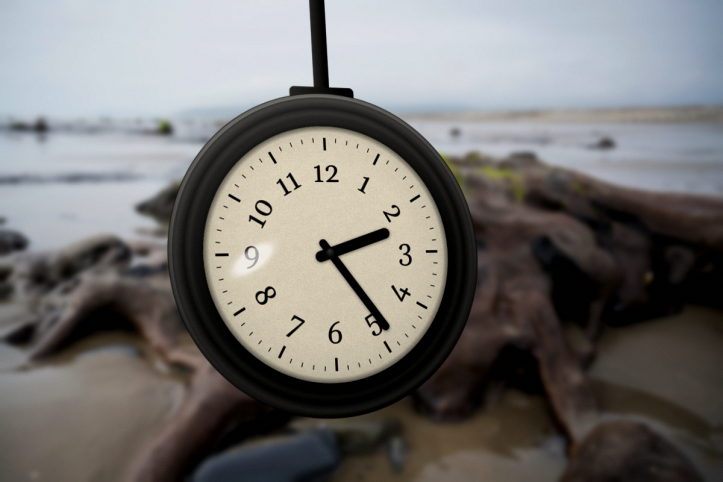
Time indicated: 2:24
